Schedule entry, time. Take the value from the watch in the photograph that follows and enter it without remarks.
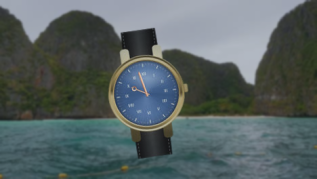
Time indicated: 9:58
